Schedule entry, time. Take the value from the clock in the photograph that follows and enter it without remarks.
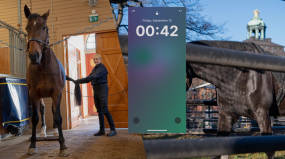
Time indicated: 0:42
